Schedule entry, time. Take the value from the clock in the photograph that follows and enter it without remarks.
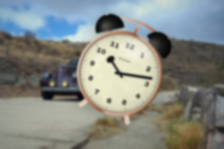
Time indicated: 10:13
